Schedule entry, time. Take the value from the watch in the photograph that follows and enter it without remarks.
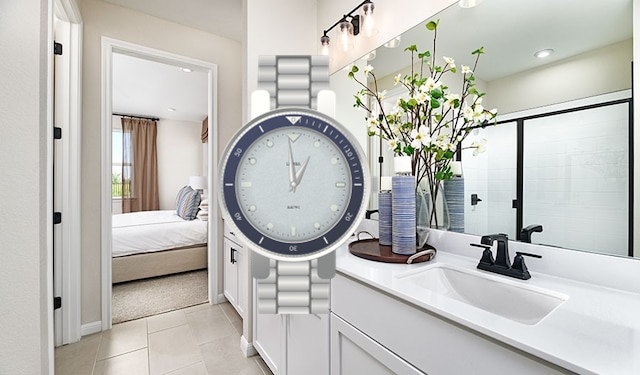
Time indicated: 12:59
